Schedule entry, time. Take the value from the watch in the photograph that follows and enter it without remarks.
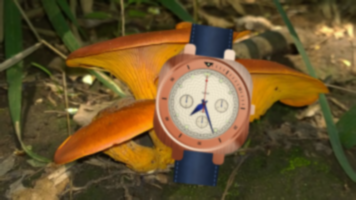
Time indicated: 7:26
